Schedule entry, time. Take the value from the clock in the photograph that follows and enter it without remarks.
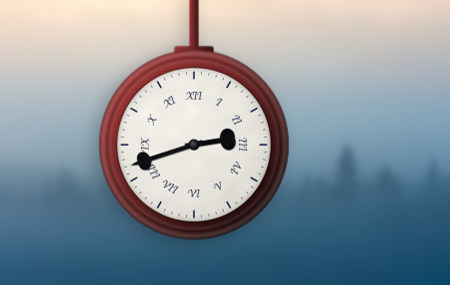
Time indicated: 2:42
